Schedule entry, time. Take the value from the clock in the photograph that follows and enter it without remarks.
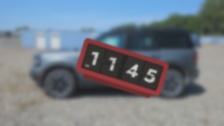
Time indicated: 11:45
